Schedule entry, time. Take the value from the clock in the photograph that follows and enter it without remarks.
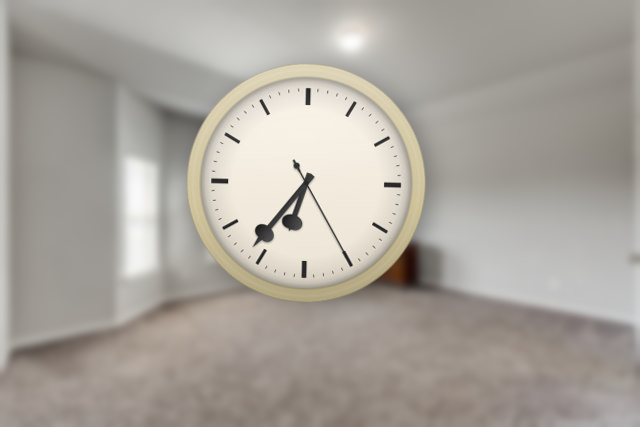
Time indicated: 6:36:25
